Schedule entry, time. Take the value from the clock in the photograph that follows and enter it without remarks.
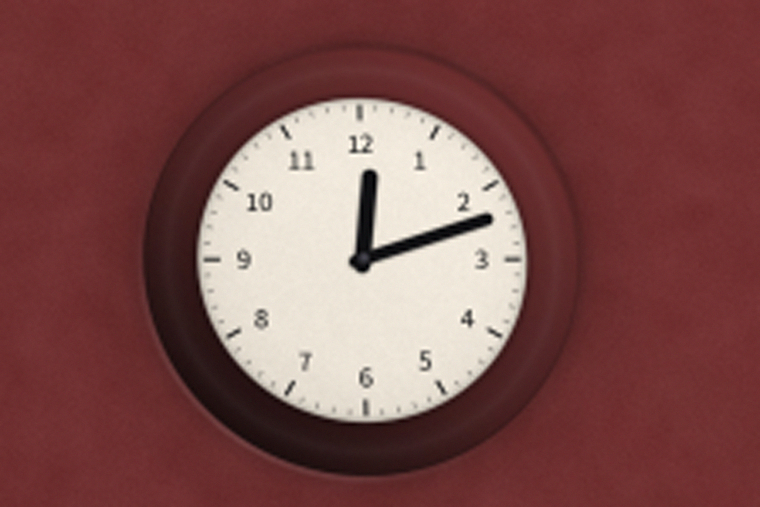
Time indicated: 12:12
